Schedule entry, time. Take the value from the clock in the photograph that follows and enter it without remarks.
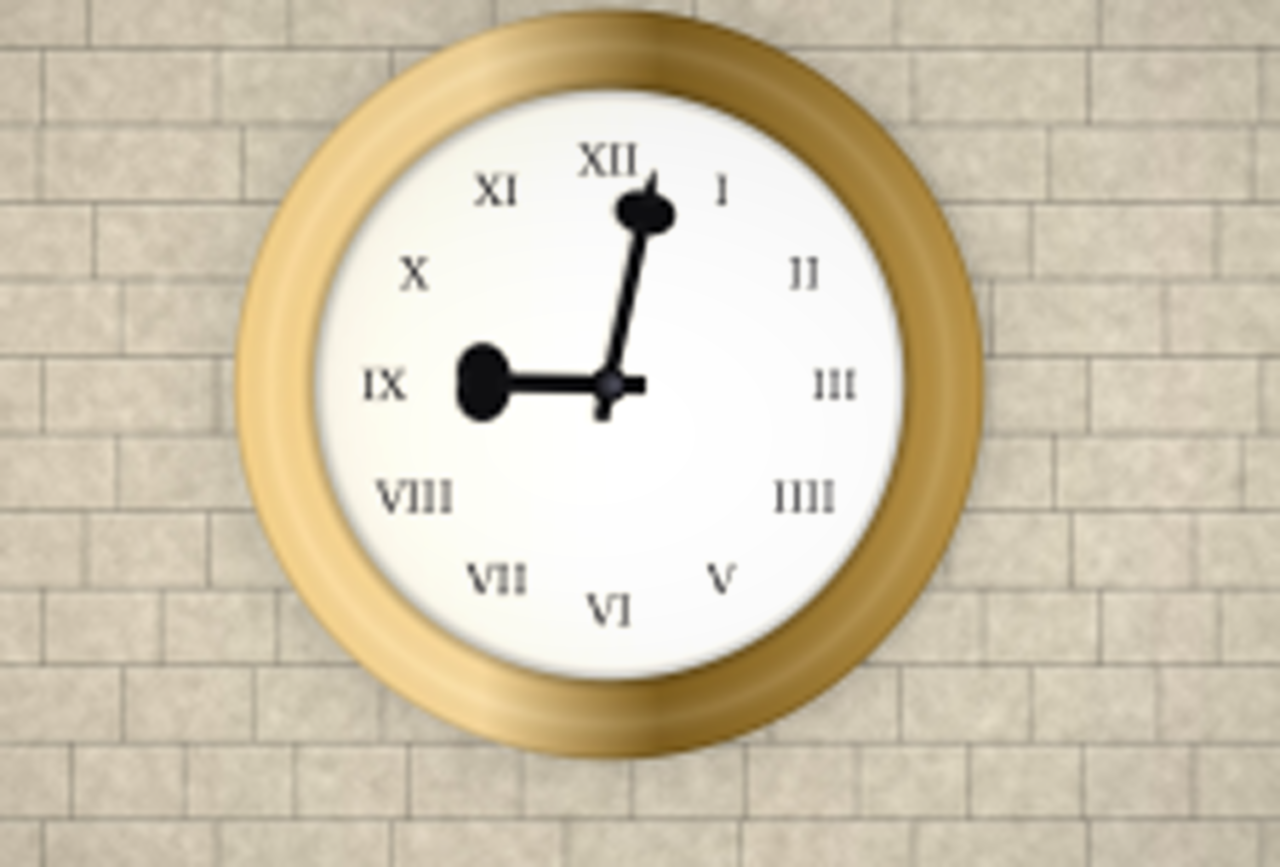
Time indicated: 9:02
